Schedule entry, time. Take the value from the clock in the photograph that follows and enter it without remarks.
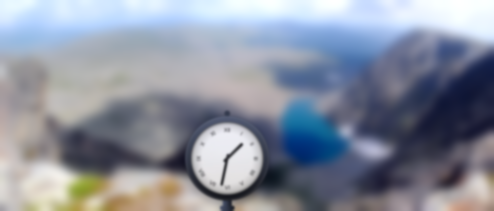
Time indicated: 1:32
